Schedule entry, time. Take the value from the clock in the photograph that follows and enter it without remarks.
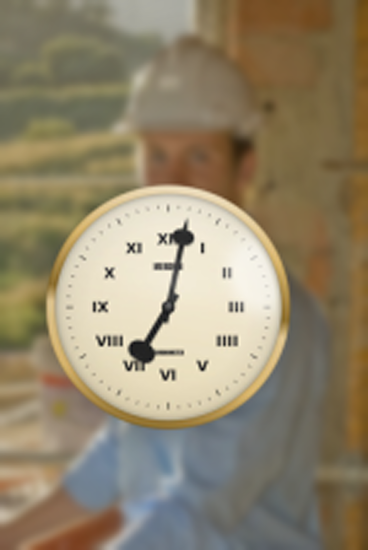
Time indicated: 7:02
